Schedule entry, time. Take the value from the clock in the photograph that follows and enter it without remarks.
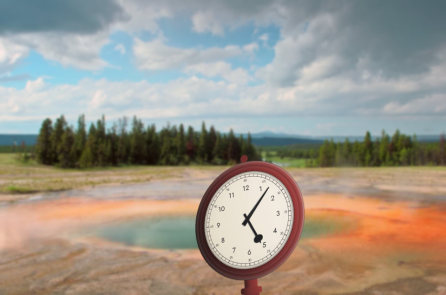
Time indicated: 5:07
